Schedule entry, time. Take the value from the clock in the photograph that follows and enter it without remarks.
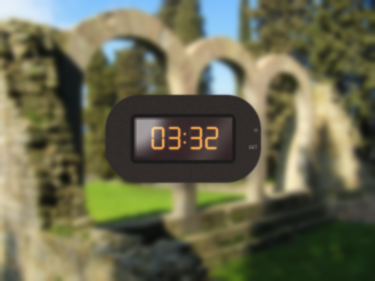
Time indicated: 3:32
